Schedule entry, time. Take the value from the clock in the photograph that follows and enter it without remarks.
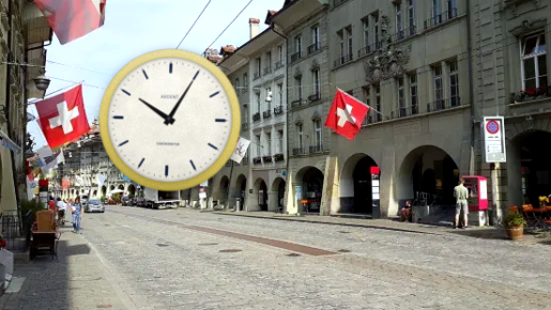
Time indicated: 10:05
